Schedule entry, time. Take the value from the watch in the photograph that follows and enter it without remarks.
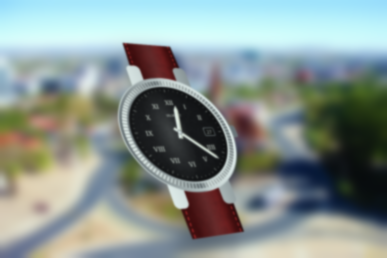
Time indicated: 12:22
